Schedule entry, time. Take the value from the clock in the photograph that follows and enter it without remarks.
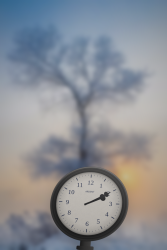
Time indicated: 2:10
